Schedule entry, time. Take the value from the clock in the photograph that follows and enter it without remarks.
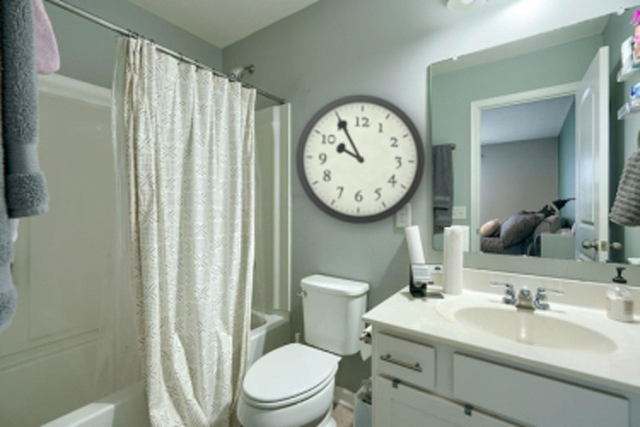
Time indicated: 9:55
